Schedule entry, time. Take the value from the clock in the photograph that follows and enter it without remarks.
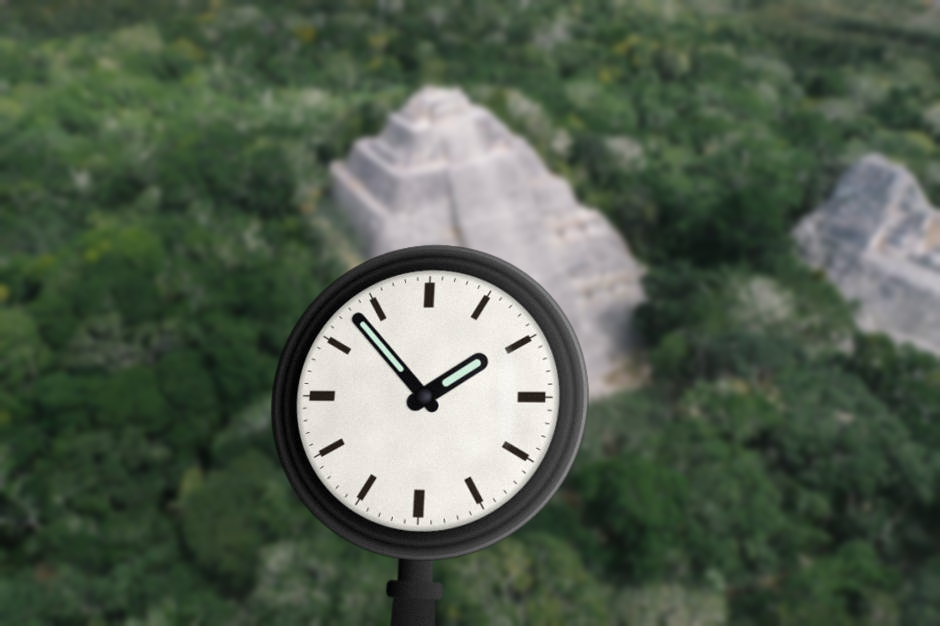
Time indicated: 1:53
